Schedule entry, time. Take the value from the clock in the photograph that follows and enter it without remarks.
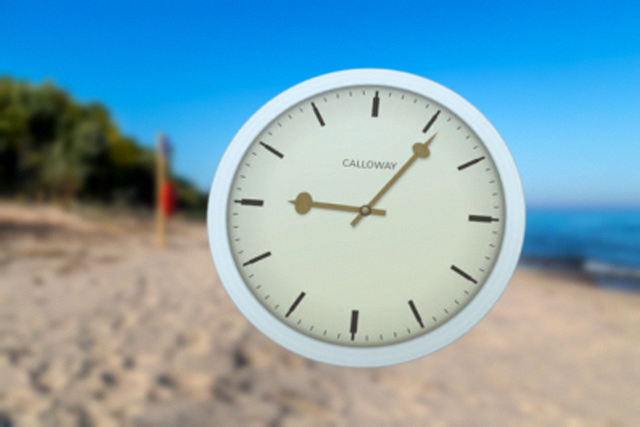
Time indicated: 9:06
